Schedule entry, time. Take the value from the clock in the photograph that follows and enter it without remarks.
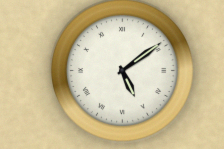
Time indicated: 5:09
